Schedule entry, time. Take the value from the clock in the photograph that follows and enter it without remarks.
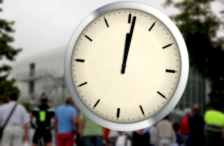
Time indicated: 12:01
